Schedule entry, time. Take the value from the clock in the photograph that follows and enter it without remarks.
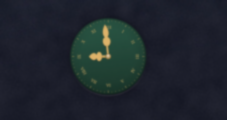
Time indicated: 8:59
